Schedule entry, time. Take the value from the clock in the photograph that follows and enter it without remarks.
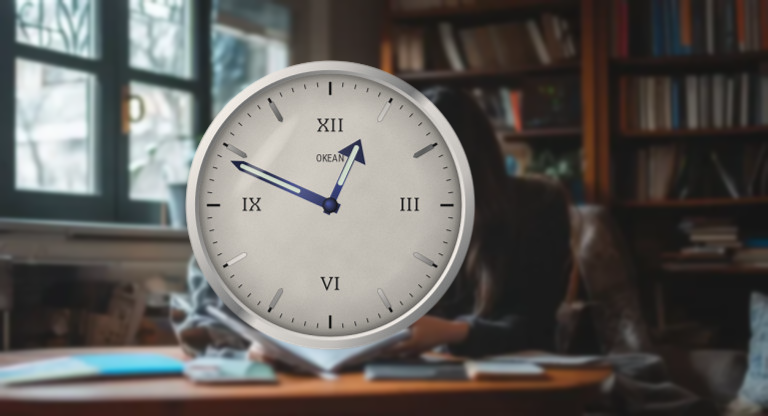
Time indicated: 12:49
